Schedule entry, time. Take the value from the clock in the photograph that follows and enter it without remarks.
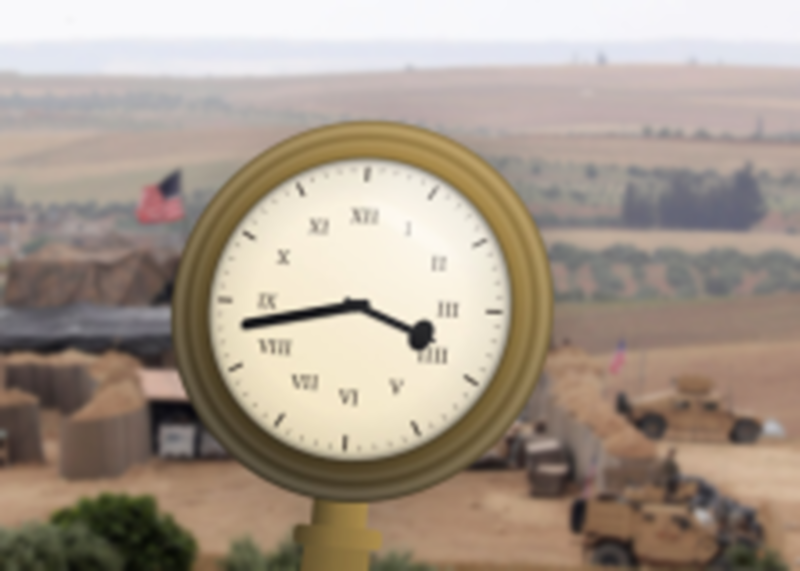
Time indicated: 3:43
